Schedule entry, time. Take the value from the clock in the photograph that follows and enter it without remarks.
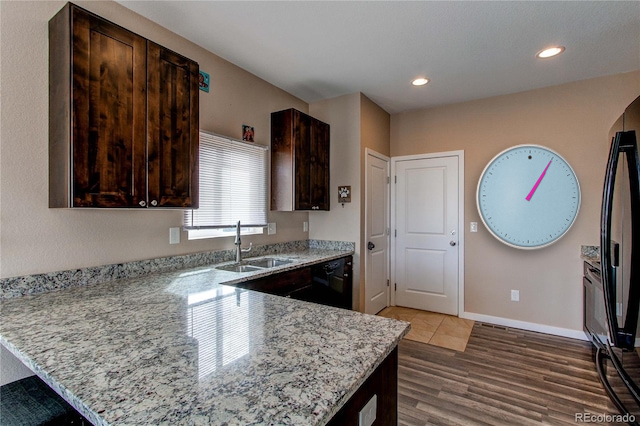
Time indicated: 1:05
